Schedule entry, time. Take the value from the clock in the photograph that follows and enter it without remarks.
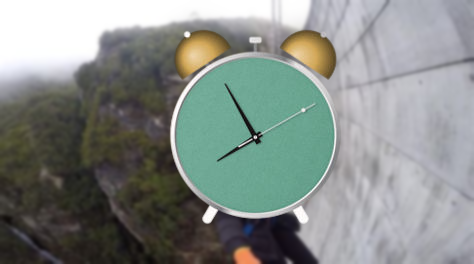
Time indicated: 7:55:10
